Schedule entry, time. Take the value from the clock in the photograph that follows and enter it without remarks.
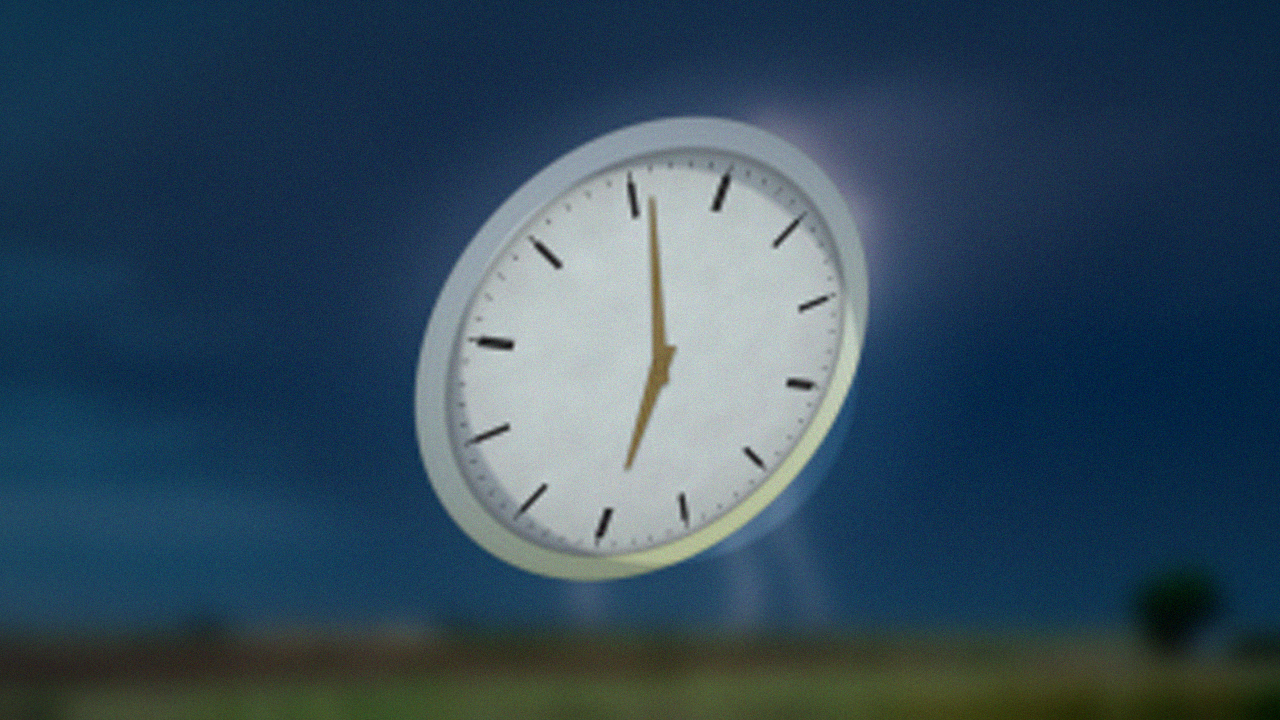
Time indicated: 5:56
